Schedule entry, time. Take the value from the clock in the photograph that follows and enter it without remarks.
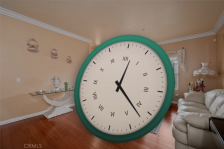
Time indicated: 12:22
